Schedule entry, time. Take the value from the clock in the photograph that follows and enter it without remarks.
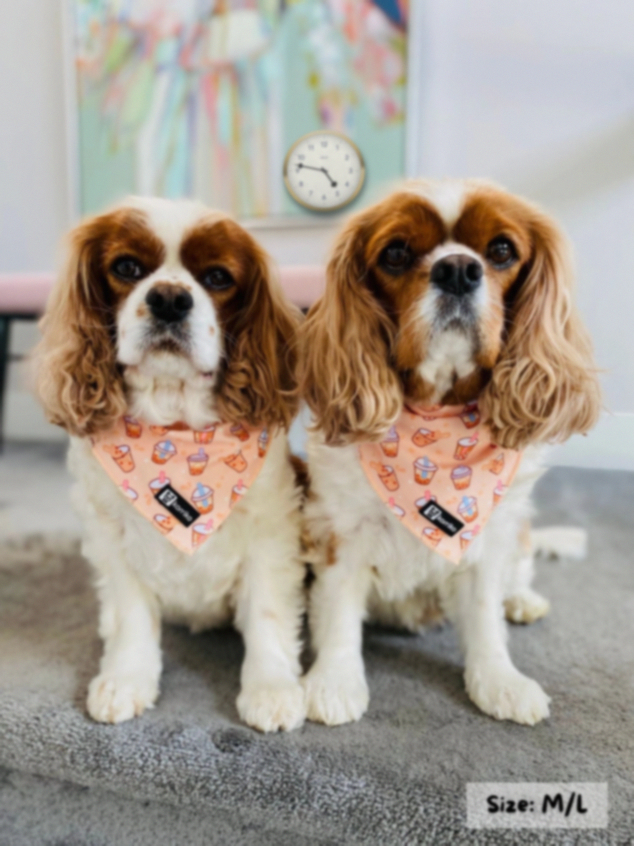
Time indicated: 4:47
